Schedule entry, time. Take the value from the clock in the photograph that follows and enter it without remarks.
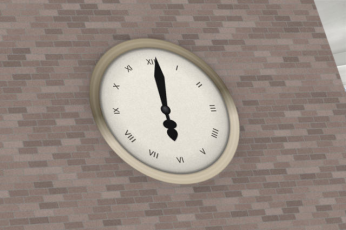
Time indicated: 6:01
